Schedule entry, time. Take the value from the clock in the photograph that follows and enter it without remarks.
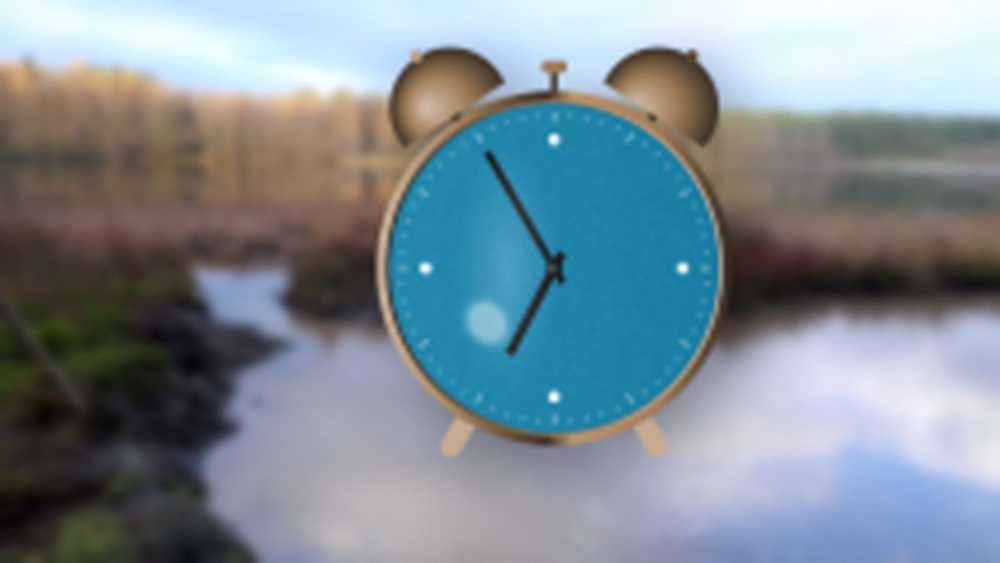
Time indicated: 6:55
